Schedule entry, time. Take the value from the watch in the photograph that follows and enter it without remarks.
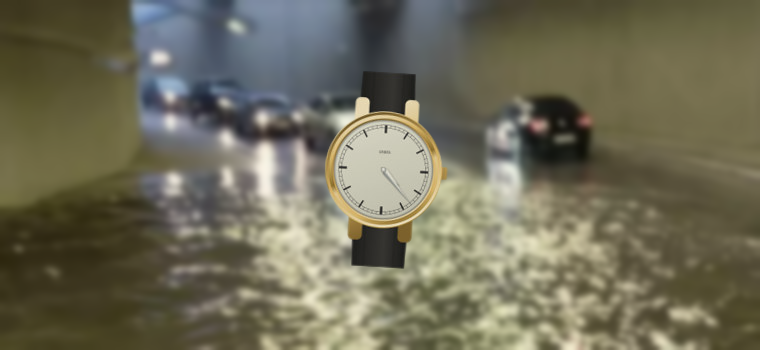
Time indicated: 4:23
